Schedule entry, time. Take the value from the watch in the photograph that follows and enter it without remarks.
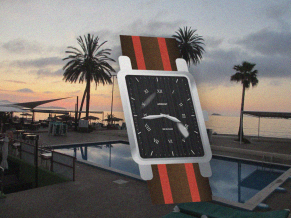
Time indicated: 3:44
